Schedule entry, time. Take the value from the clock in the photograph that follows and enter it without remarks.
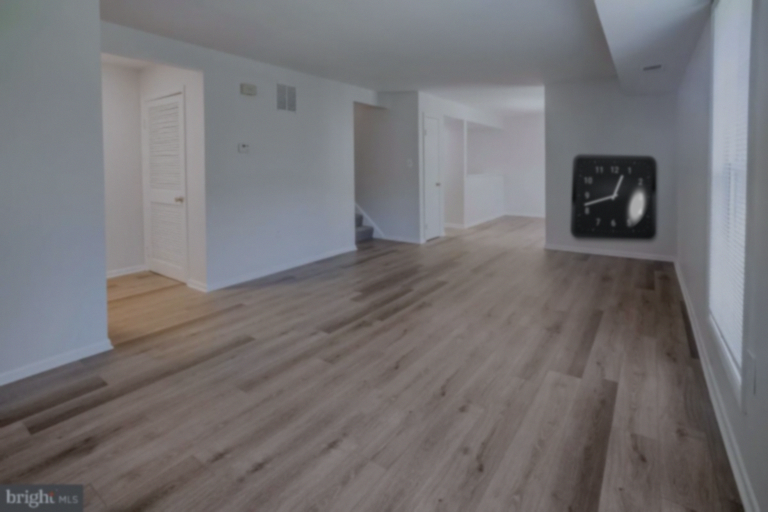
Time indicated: 12:42
